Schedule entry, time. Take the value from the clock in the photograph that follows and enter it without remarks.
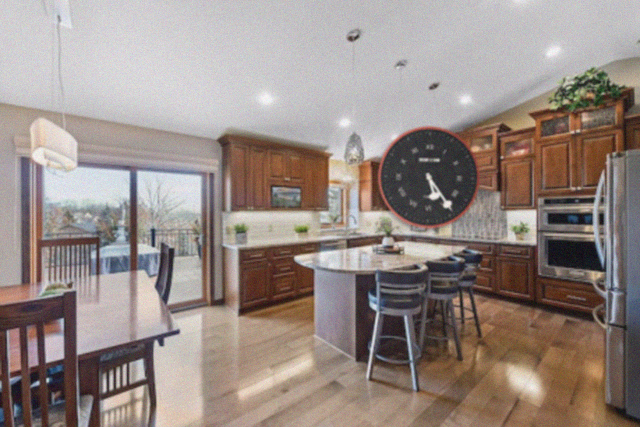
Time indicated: 5:24
